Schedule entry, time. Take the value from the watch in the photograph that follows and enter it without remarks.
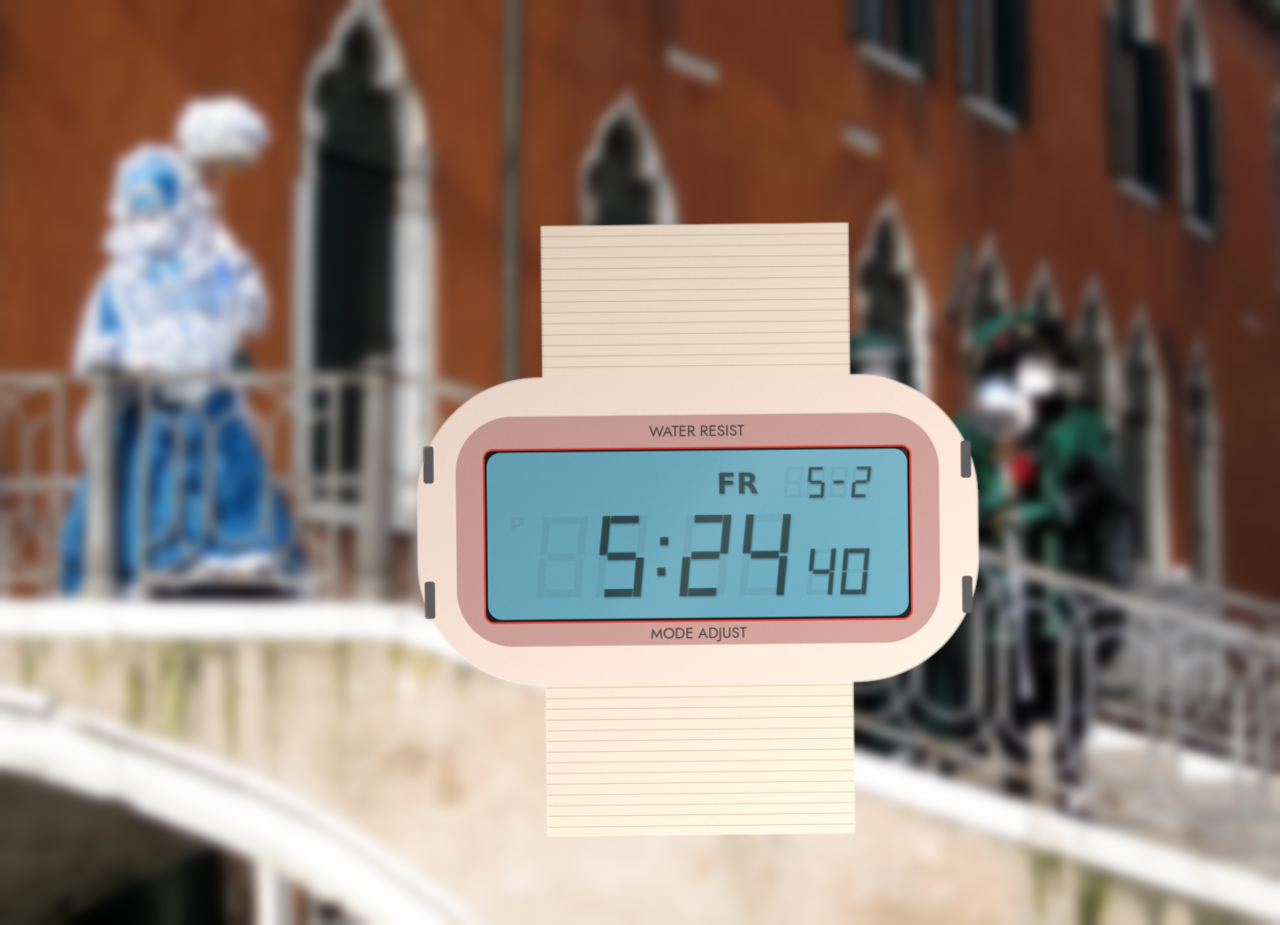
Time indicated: 5:24:40
